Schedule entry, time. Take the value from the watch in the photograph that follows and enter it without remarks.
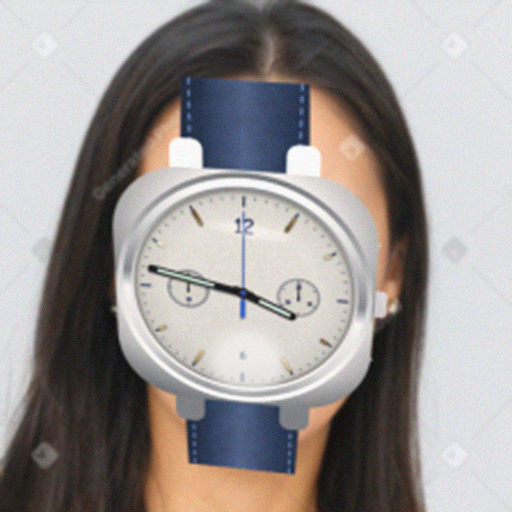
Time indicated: 3:47
